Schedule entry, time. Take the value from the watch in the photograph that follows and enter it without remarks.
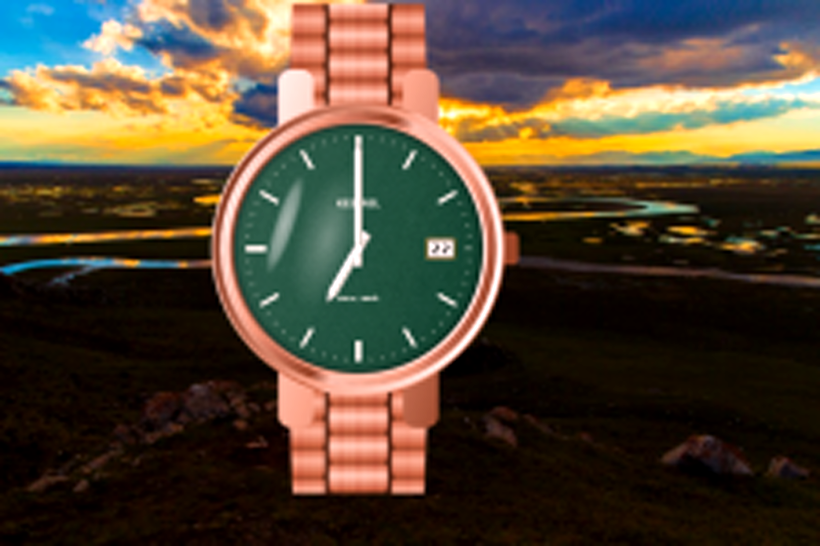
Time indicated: 7:00
